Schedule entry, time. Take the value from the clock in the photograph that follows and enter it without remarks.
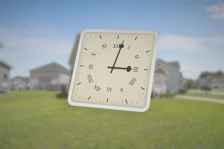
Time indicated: 3:02
